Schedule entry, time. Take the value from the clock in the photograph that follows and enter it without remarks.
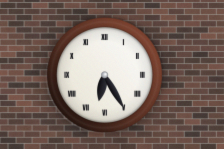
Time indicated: 6:25
